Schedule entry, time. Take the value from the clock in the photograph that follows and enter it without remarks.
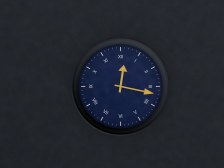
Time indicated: 12:17
